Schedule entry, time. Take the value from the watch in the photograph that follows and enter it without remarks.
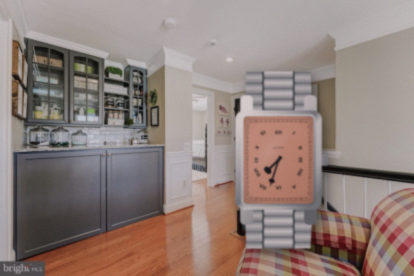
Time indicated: 7:33
